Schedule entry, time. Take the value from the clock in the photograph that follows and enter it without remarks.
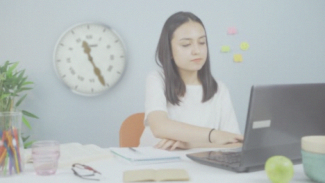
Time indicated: 11:26
